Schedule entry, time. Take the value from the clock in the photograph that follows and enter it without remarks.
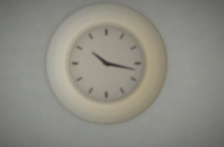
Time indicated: 10:17
